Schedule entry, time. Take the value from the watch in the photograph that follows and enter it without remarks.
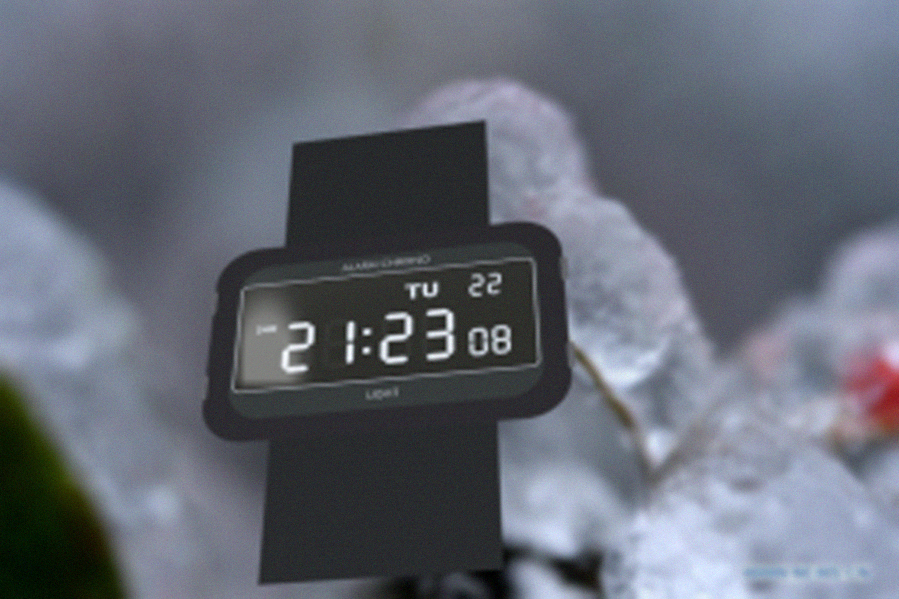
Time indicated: 21:23:08
